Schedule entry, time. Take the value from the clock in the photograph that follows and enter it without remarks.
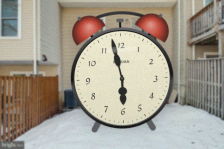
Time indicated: 5:58
